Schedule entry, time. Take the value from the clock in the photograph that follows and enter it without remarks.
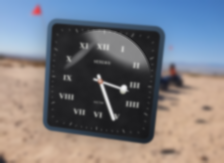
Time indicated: 3:26
